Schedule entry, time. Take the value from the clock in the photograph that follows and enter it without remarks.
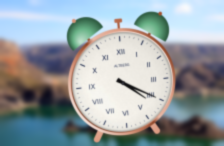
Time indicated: 4:20
